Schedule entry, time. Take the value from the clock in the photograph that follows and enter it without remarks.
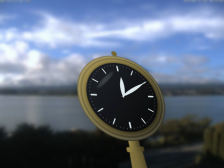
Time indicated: 12:10
